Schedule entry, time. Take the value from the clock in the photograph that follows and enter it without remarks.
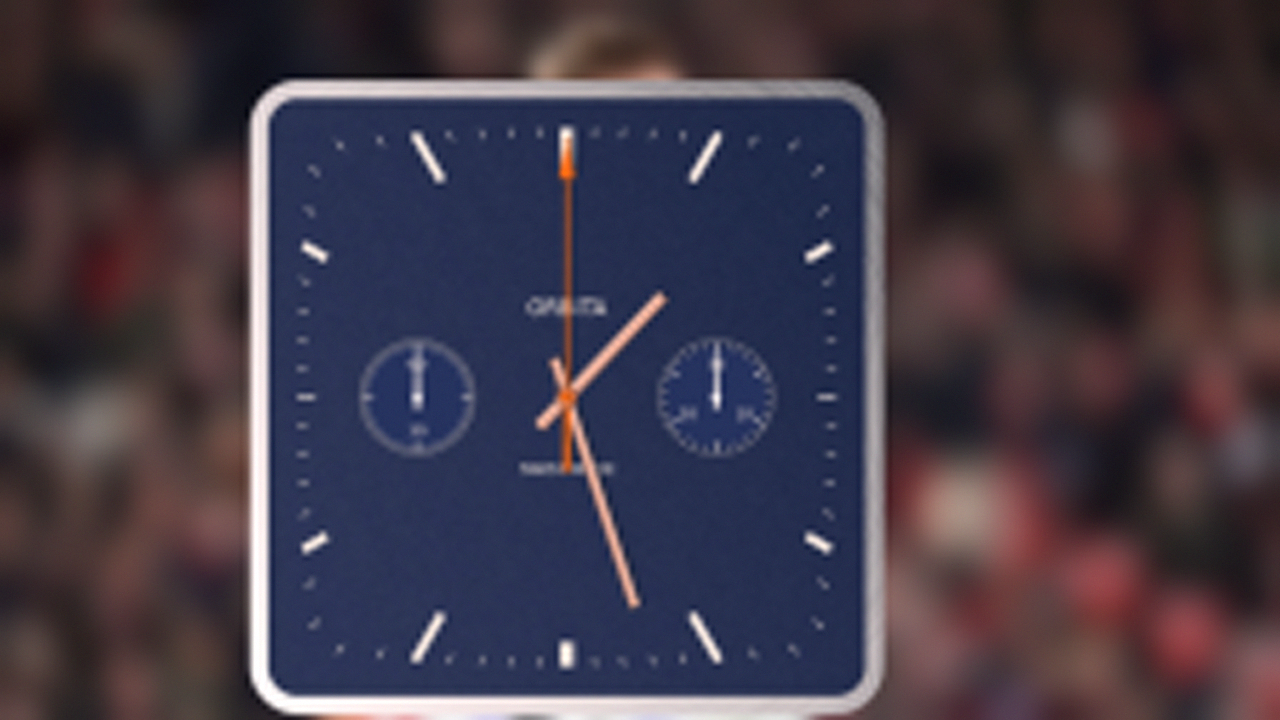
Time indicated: 1:27
